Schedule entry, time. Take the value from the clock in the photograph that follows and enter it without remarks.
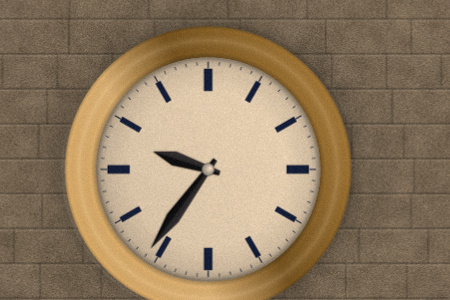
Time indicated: 9:36
